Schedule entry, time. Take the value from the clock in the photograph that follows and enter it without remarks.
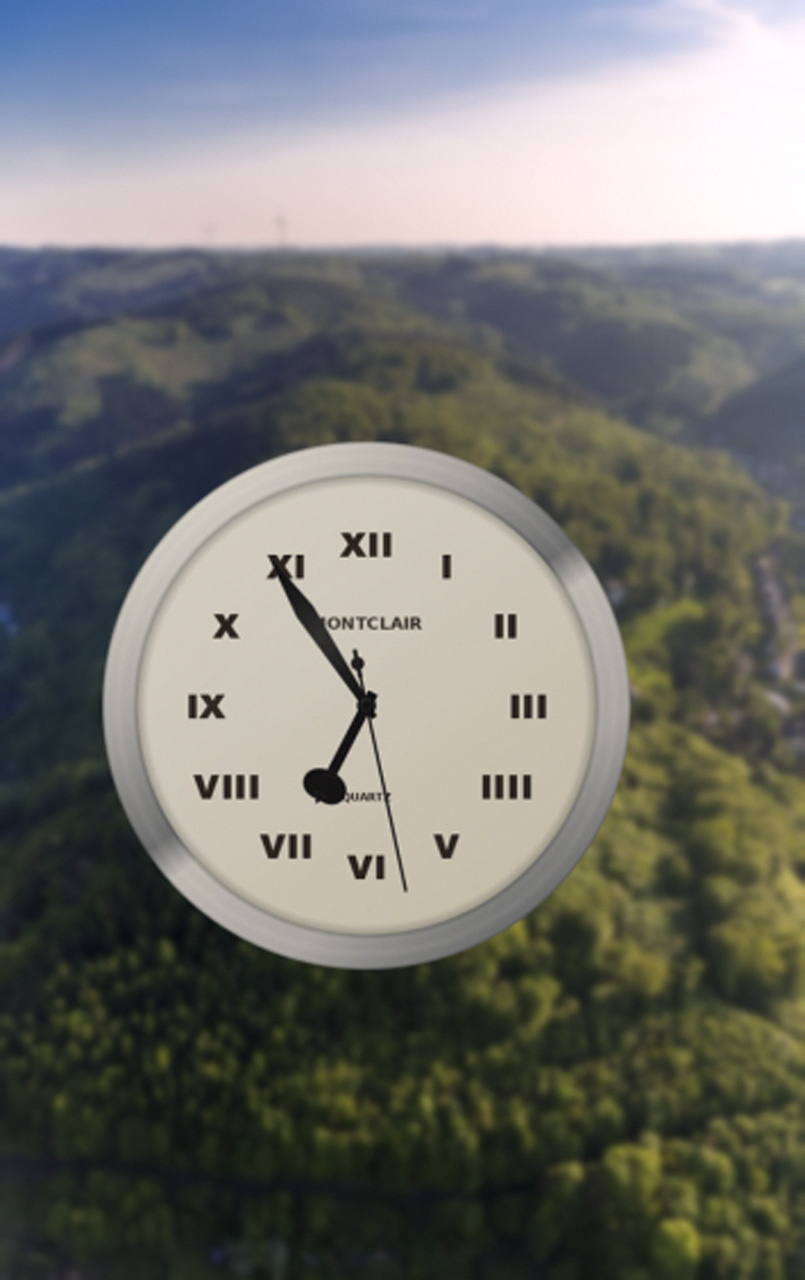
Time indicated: 6:54:28
